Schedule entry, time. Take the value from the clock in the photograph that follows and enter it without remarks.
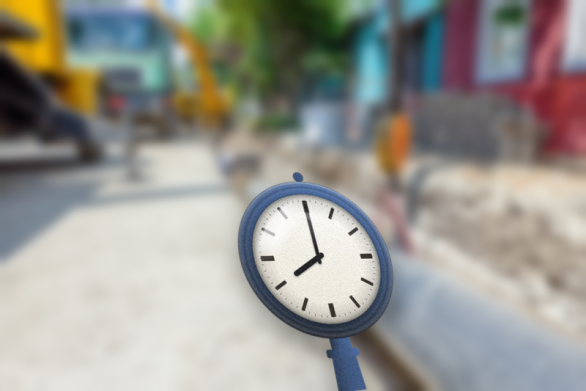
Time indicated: 8:00
